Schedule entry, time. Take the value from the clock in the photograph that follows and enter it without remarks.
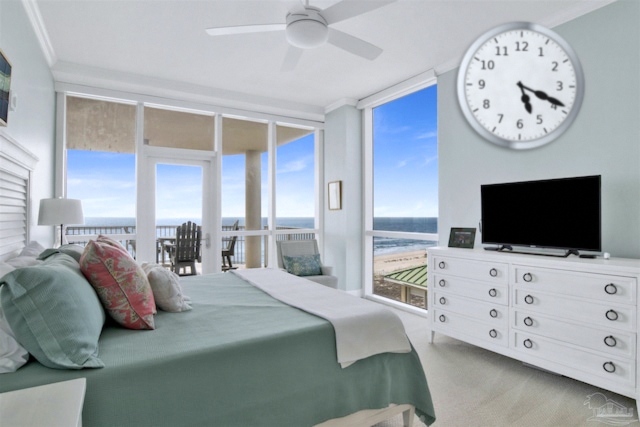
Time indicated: 5:19
